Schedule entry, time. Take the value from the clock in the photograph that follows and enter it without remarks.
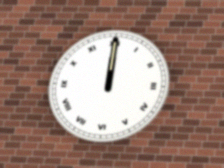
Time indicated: 12:00
